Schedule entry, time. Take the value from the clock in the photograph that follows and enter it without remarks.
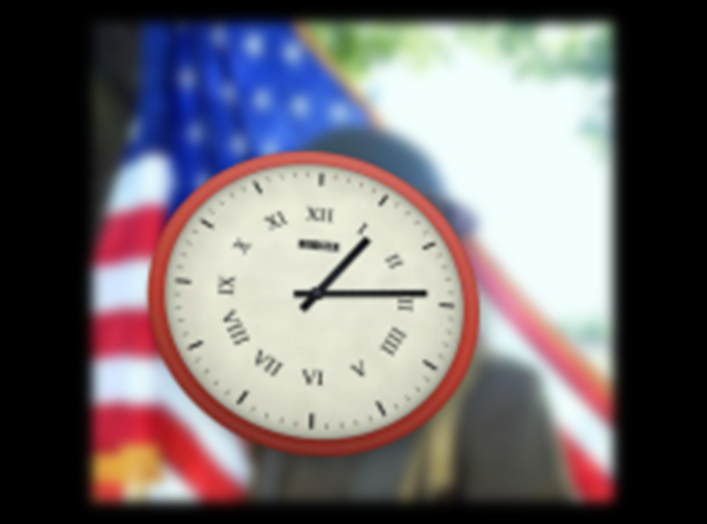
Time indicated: 1:14
